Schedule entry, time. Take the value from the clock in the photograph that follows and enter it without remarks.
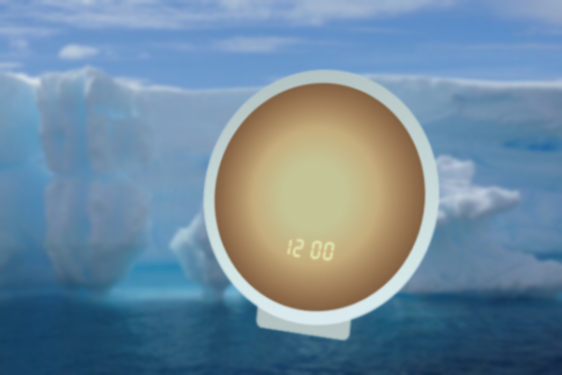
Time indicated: 12:00
